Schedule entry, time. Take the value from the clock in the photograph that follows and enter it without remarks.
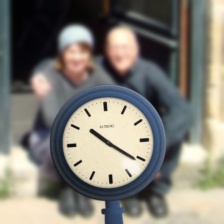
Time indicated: 10:21
